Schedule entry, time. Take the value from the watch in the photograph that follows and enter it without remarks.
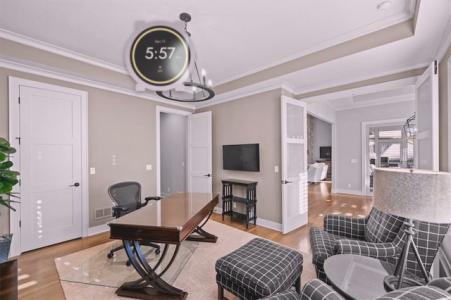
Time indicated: 5:57
